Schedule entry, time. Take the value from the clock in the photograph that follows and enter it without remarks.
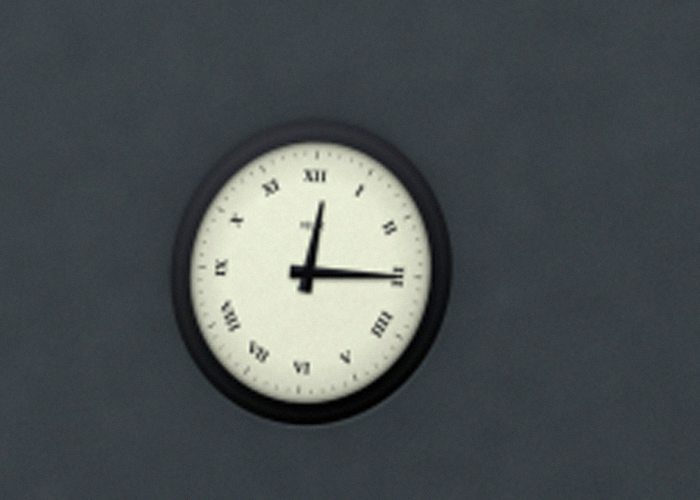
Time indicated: 12:15
